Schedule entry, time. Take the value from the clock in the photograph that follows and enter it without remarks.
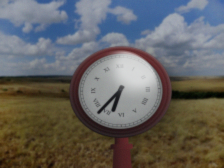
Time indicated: 6:37
